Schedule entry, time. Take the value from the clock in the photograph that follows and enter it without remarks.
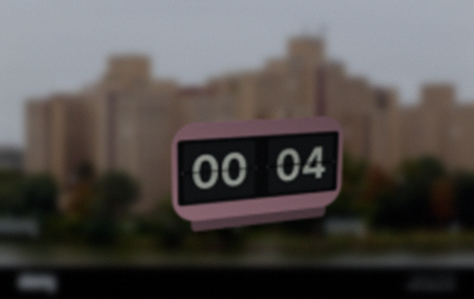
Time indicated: 0:04
